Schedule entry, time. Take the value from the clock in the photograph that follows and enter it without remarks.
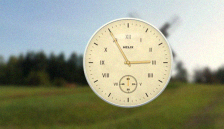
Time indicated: 2:55
